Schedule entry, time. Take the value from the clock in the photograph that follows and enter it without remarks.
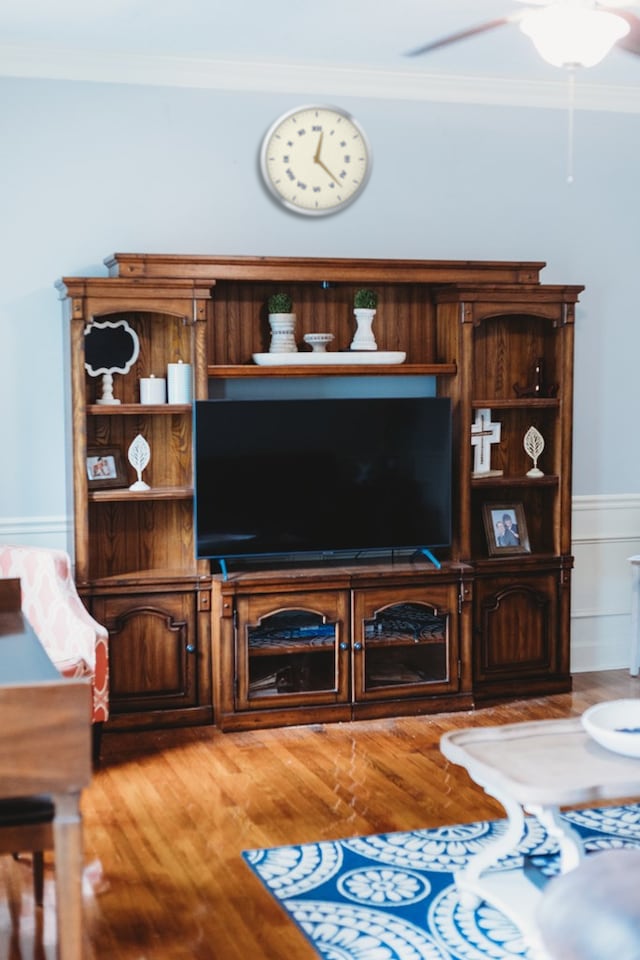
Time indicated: 12:23
